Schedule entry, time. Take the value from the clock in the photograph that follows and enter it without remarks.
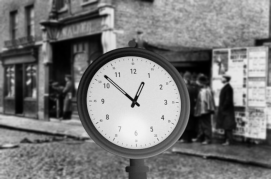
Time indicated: 12:52
